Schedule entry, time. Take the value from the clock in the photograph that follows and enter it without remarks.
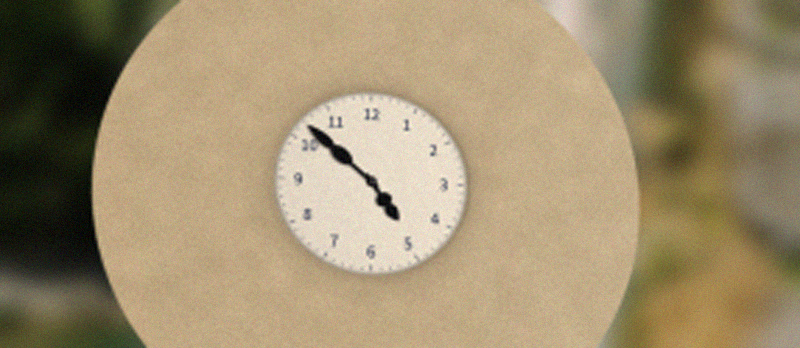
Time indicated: 4:52
